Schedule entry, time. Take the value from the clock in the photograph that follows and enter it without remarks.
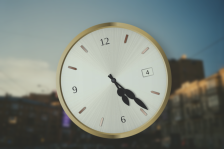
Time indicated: 5:24
